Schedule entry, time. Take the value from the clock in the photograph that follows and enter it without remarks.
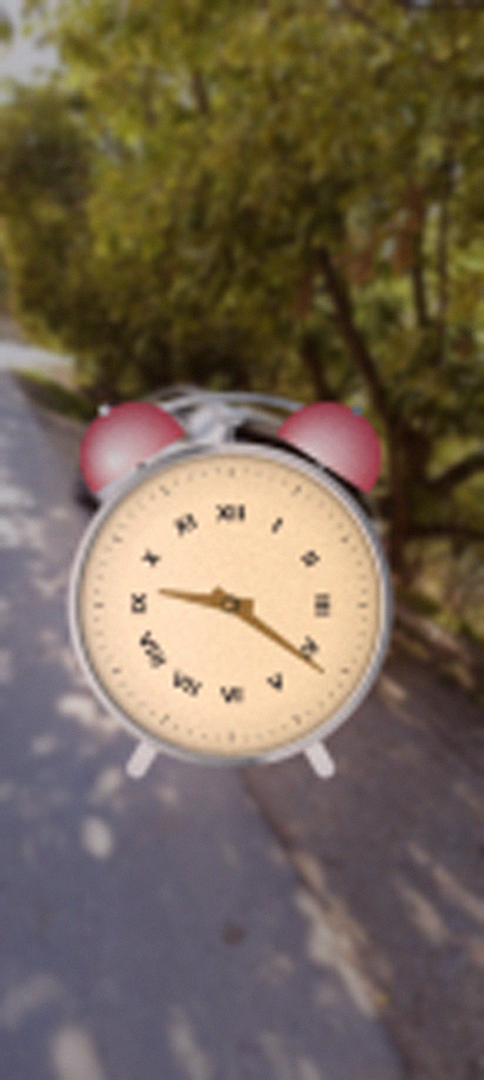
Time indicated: 9:21
